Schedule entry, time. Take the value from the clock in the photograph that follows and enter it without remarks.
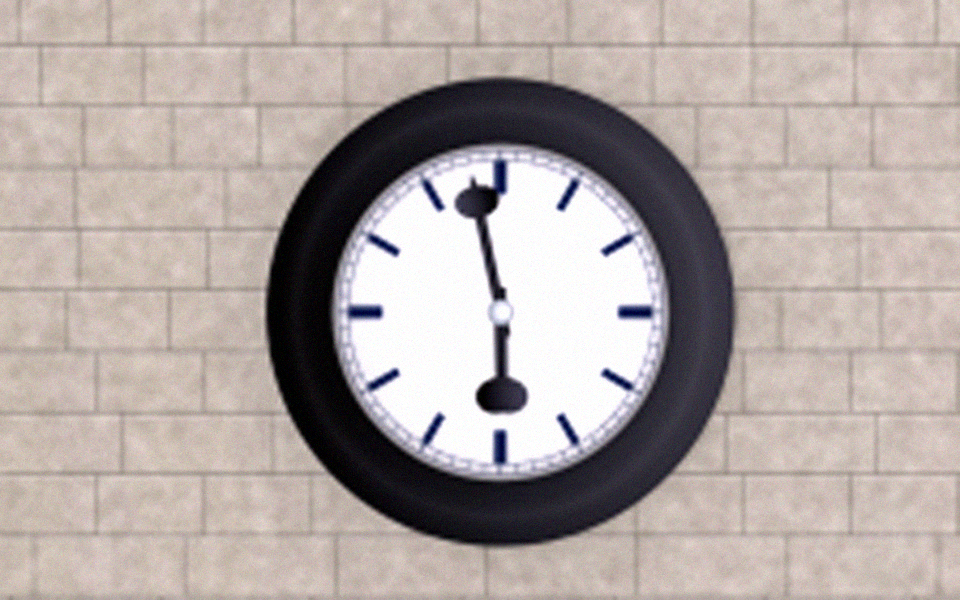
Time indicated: 5:58
